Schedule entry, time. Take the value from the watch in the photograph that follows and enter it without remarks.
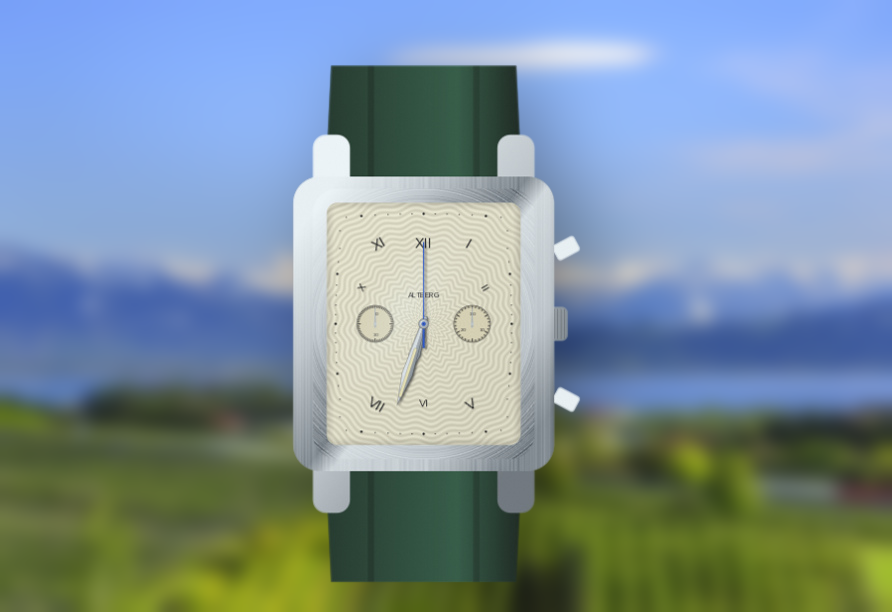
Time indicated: 6:33
